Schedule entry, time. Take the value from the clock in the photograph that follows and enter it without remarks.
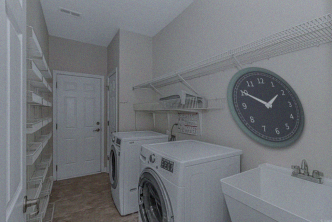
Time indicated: 1:50
